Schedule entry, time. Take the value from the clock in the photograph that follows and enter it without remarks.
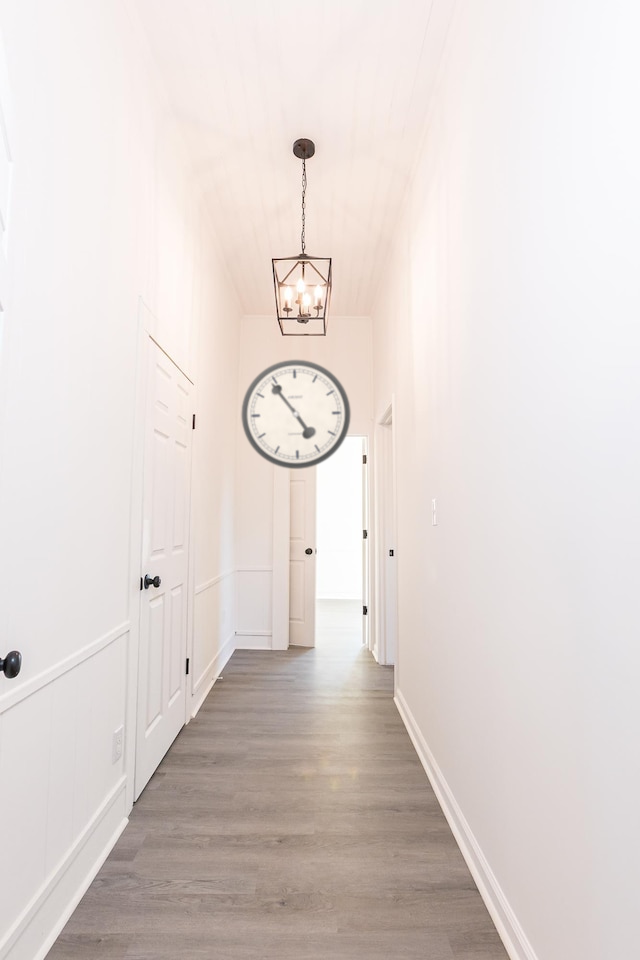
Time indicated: 4:54
